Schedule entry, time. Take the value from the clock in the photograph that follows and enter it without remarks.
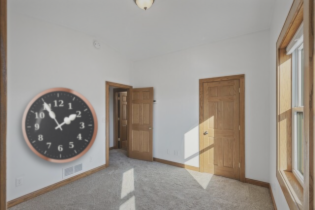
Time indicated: 1:55
